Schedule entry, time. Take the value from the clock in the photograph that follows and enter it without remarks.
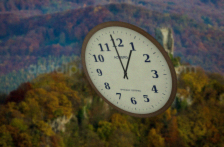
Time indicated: 12:59
